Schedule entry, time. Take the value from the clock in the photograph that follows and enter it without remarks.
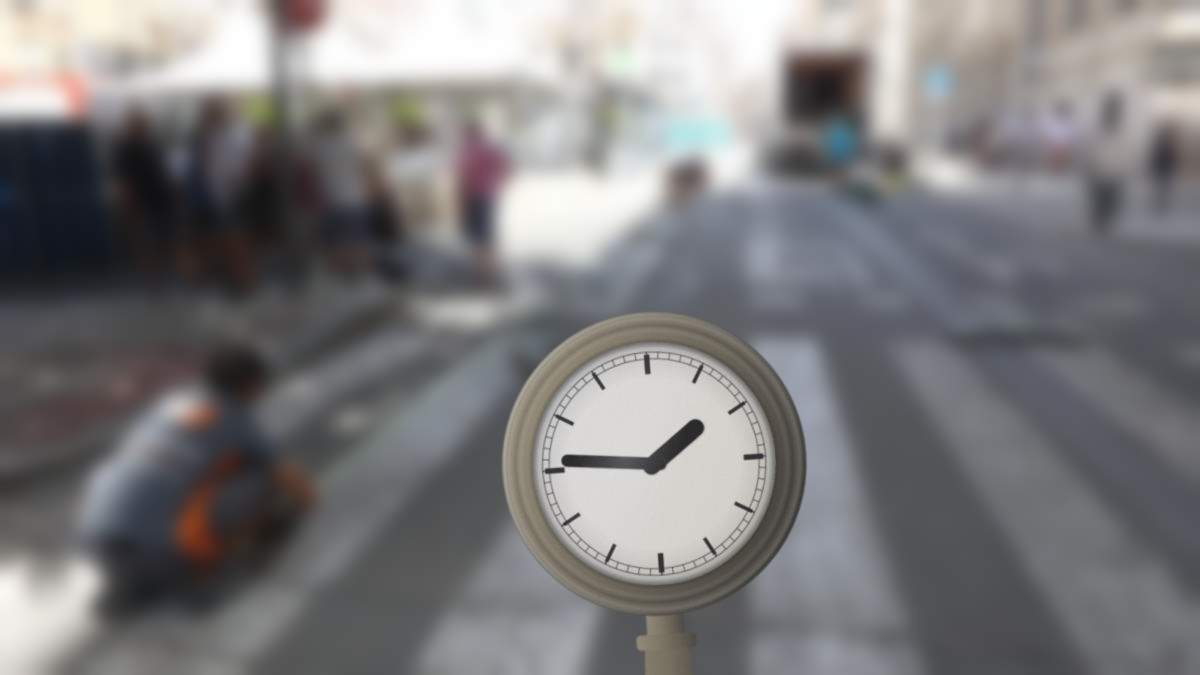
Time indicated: 1:46
